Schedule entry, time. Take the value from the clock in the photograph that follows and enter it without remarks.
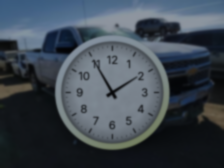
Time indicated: 1:55
